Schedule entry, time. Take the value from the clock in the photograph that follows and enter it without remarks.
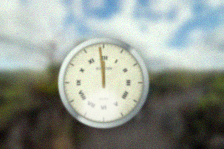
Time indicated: 11:59
